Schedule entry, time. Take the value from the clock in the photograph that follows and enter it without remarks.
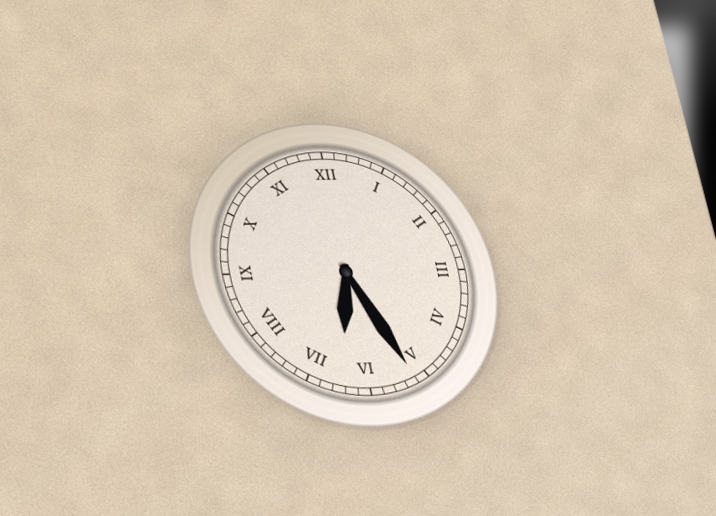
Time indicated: 6:26
